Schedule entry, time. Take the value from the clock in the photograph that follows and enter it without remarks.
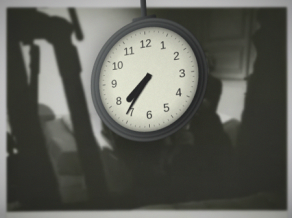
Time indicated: 7:36
